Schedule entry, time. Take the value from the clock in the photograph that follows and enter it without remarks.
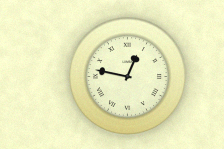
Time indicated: 12:47
